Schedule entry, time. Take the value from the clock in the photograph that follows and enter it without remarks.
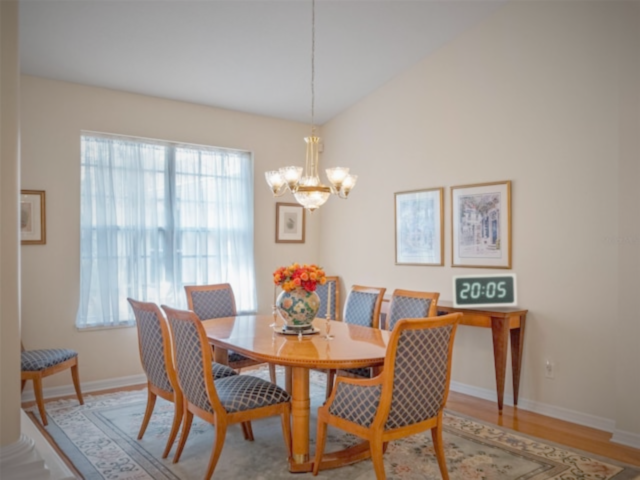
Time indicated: 20:05
